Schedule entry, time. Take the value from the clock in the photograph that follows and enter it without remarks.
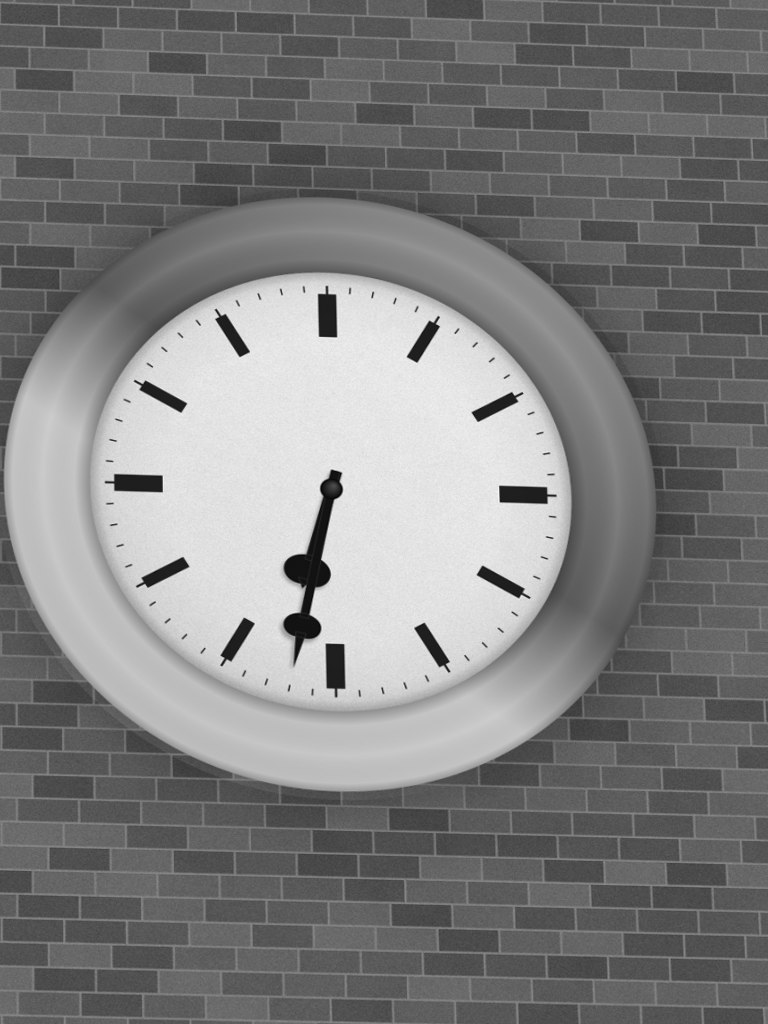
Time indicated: 6:32
